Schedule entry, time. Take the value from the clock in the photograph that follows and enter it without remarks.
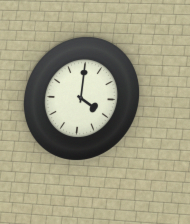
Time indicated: 4:00
